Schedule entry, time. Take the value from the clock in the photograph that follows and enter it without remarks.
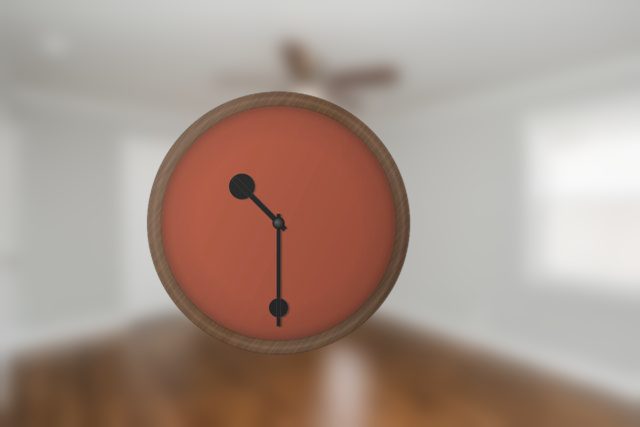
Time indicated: 10:30
